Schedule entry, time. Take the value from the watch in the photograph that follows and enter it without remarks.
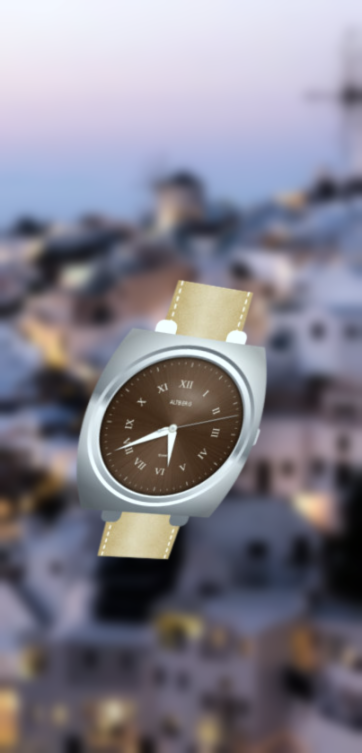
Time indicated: 5:40:12
